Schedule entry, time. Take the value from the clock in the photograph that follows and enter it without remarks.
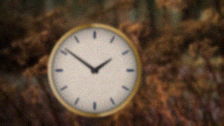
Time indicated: 1:51
